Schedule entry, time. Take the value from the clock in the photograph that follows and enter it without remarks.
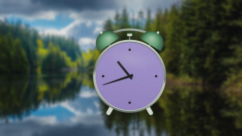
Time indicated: 10:42
